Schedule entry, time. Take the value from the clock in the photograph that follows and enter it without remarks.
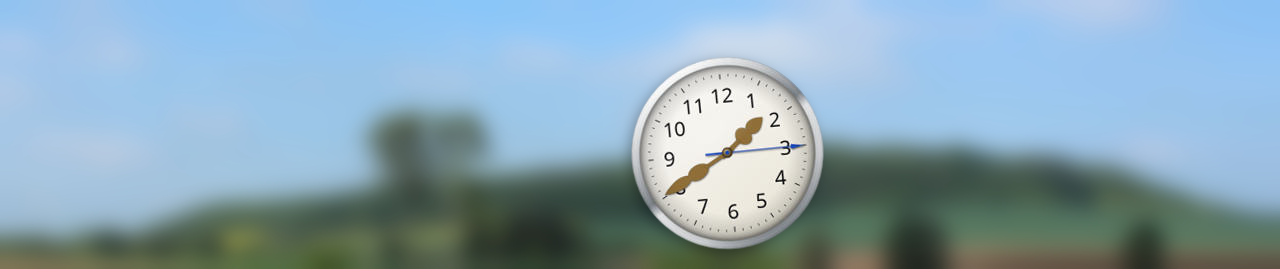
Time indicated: 1:40:15
